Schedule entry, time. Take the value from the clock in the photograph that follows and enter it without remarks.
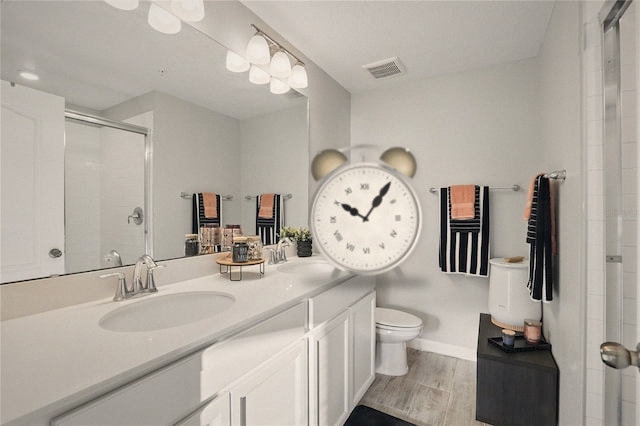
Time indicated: 10:06
